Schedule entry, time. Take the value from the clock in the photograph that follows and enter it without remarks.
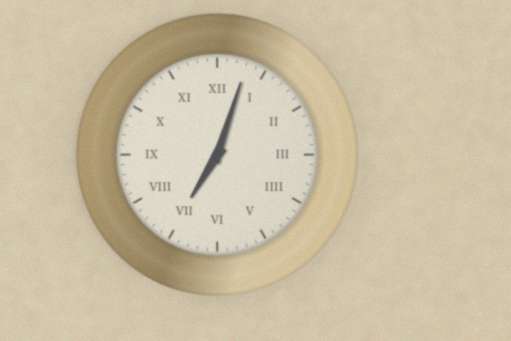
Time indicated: 7:03
